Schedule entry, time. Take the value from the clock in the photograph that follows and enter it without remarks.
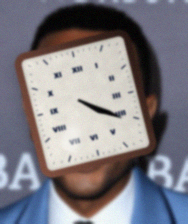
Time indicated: 4:21
